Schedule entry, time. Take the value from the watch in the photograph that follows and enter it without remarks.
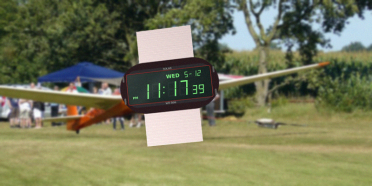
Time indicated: 11:17:39
